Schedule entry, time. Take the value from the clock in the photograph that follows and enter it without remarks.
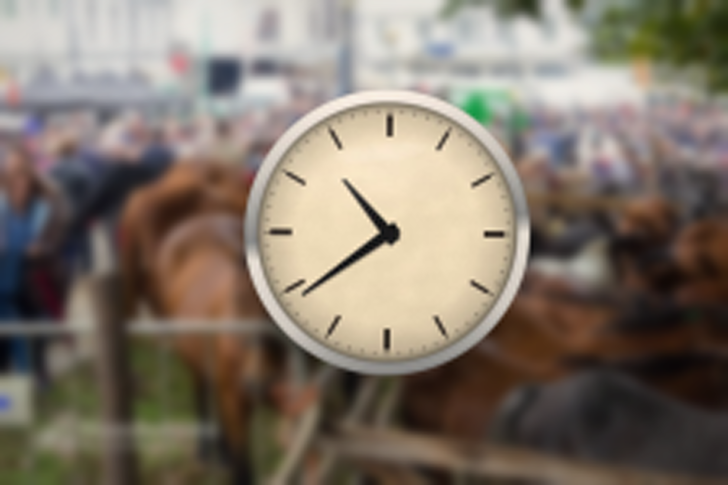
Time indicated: 10:39
